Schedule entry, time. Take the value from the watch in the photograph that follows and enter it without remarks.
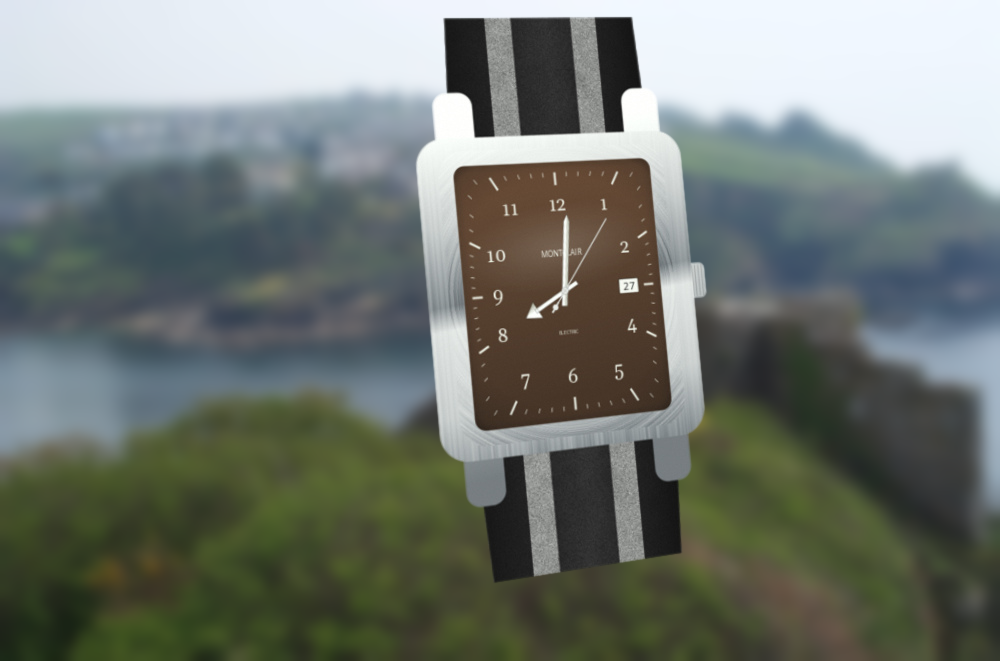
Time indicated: 8:01:06
